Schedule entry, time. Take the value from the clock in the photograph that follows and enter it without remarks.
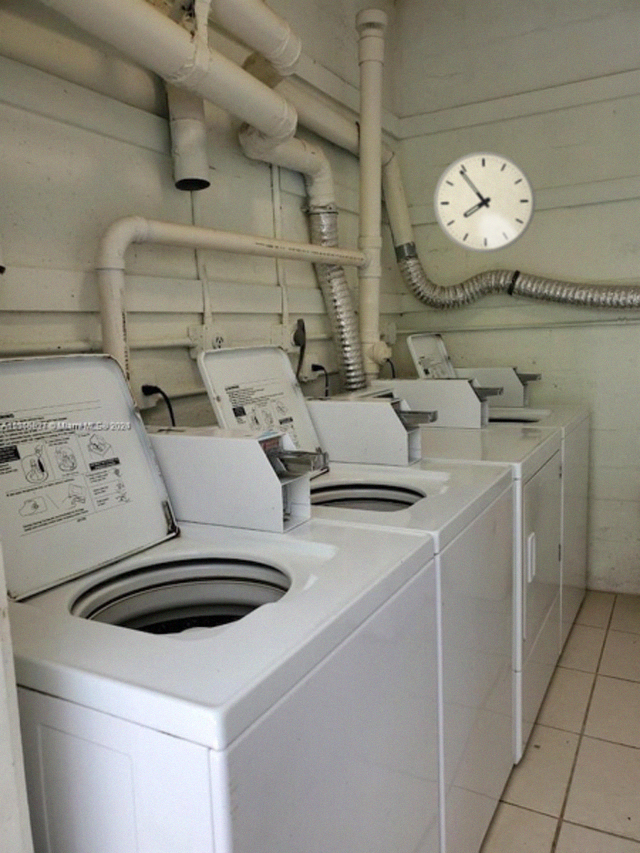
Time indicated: 7:54
